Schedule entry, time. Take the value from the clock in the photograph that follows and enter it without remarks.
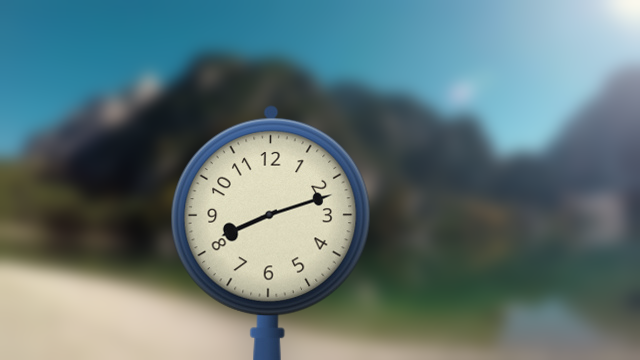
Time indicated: 8:12
